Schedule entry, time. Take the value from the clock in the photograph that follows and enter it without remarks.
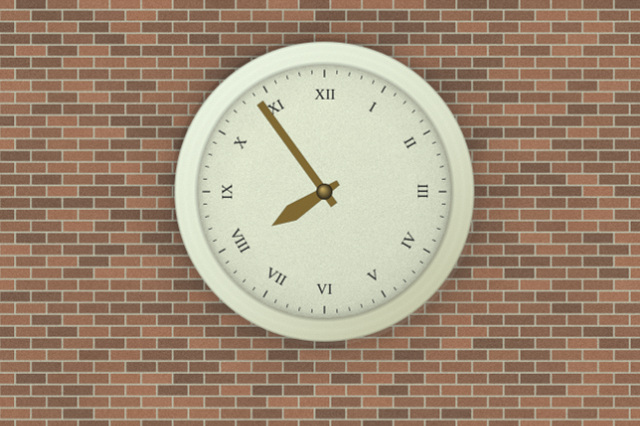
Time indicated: 7:54
